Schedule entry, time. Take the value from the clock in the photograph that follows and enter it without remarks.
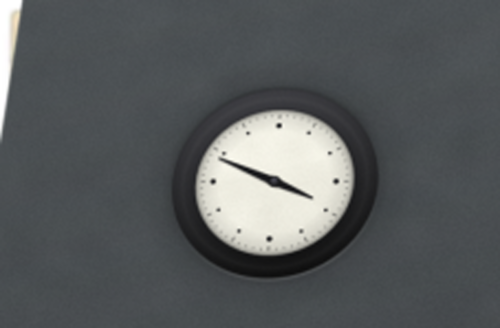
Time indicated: 3:49
